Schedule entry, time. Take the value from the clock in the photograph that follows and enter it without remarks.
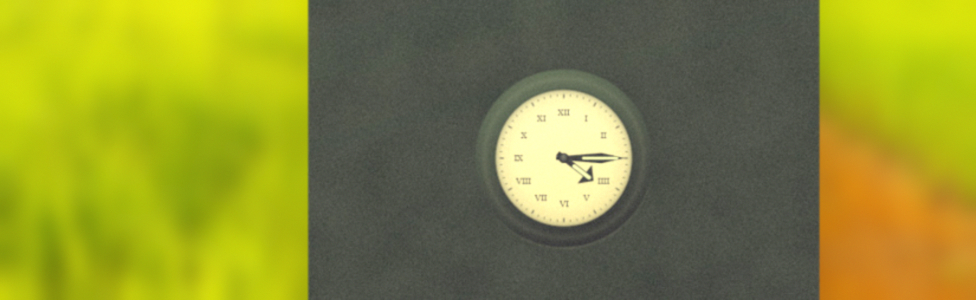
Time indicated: 4:15
